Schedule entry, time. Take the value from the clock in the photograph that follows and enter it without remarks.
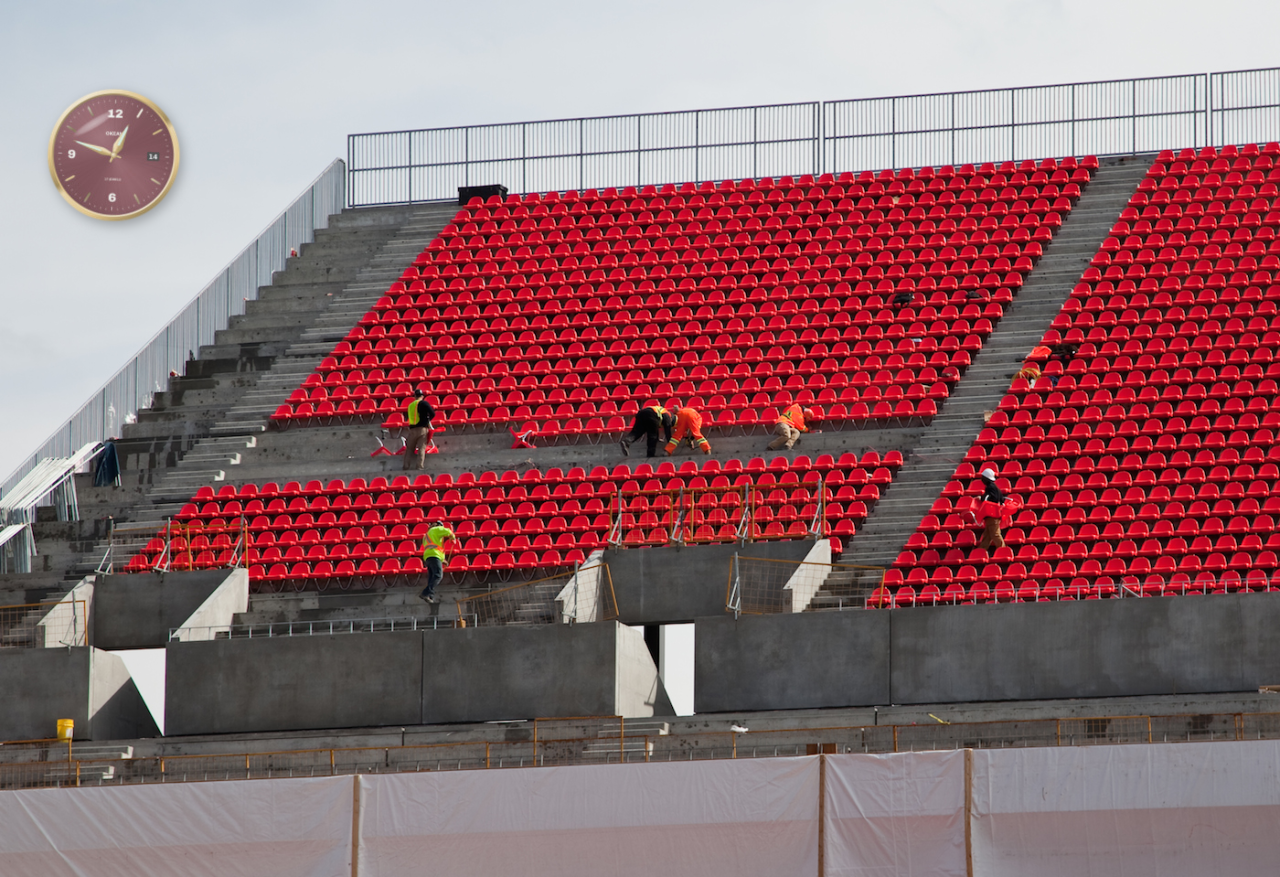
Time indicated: 12:48
